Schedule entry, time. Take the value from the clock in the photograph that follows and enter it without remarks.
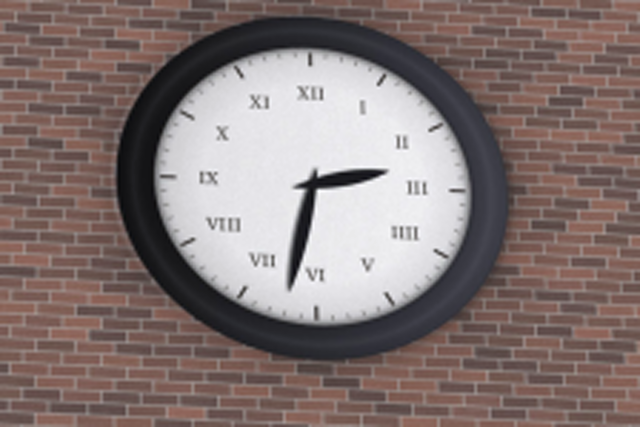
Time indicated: 2:32
